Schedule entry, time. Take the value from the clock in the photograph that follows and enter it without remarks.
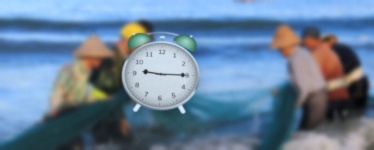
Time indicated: 9:15
